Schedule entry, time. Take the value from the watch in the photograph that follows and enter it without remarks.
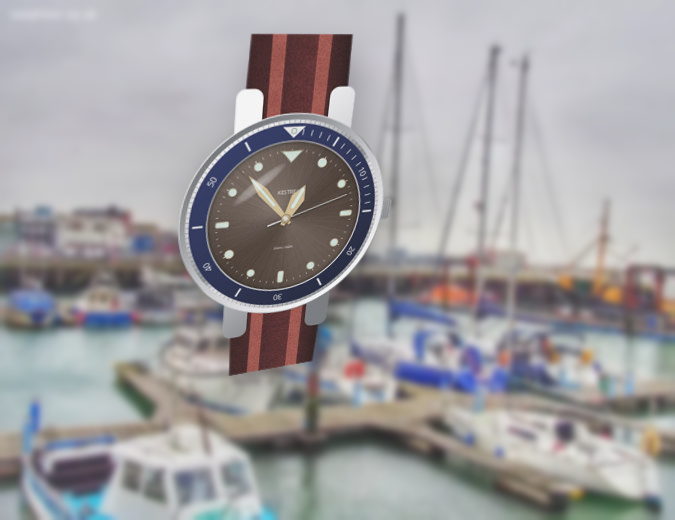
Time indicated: 12:53:12
